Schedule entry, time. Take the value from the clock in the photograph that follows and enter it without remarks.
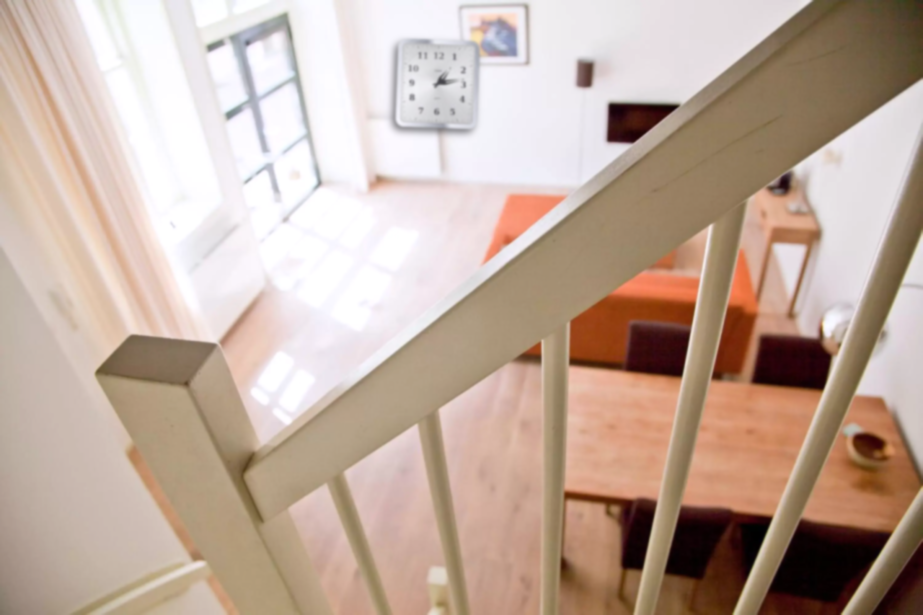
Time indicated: 1:13
